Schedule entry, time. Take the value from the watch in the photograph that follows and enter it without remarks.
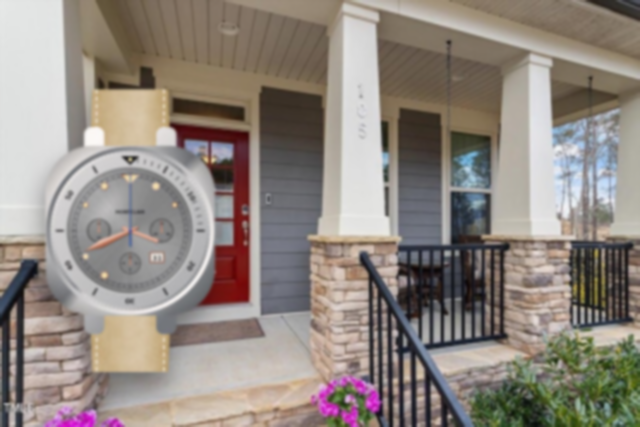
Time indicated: 3:41
